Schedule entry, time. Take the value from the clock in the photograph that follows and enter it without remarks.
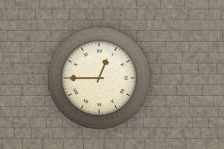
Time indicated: 12:45
